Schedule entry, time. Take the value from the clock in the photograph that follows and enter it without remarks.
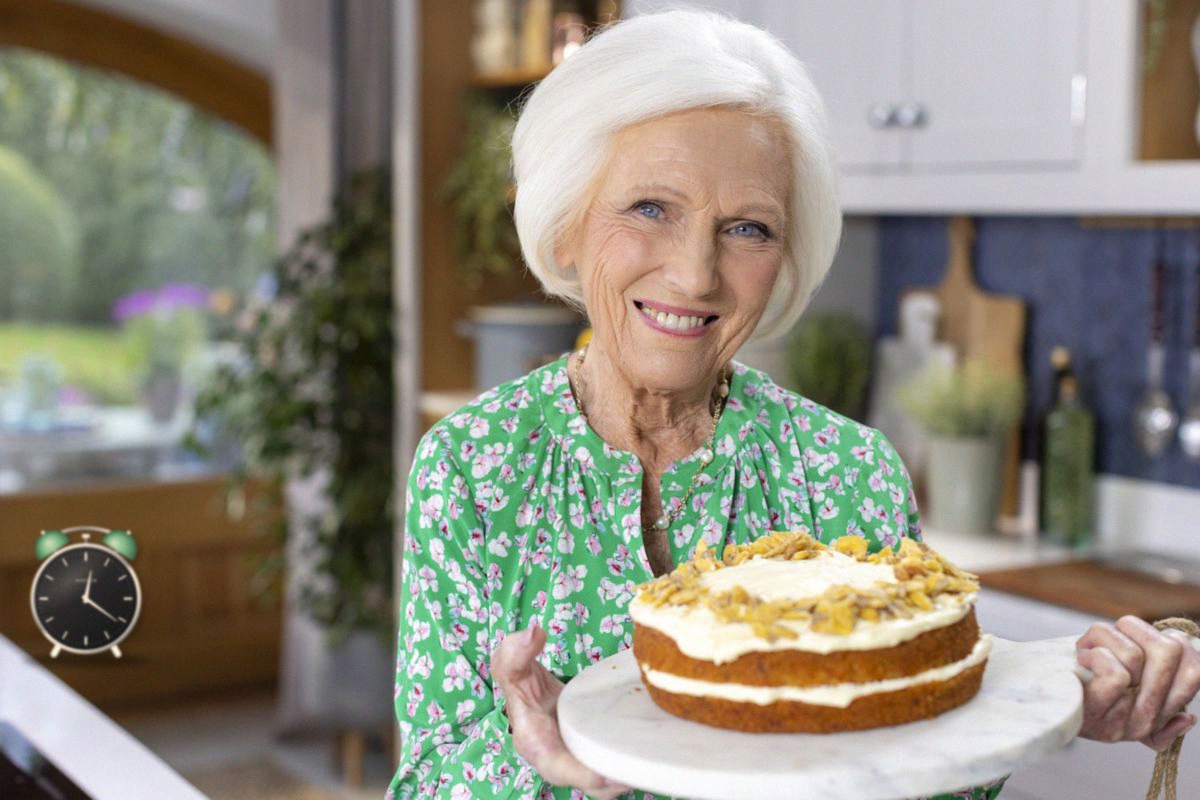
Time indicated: 12:21
